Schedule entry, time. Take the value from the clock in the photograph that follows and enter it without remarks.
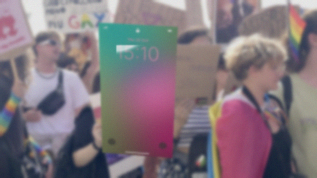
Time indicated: 15:10
